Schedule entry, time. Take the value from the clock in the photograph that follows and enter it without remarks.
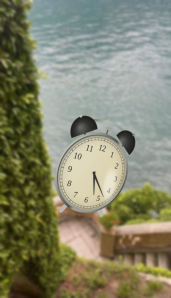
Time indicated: 5:23
